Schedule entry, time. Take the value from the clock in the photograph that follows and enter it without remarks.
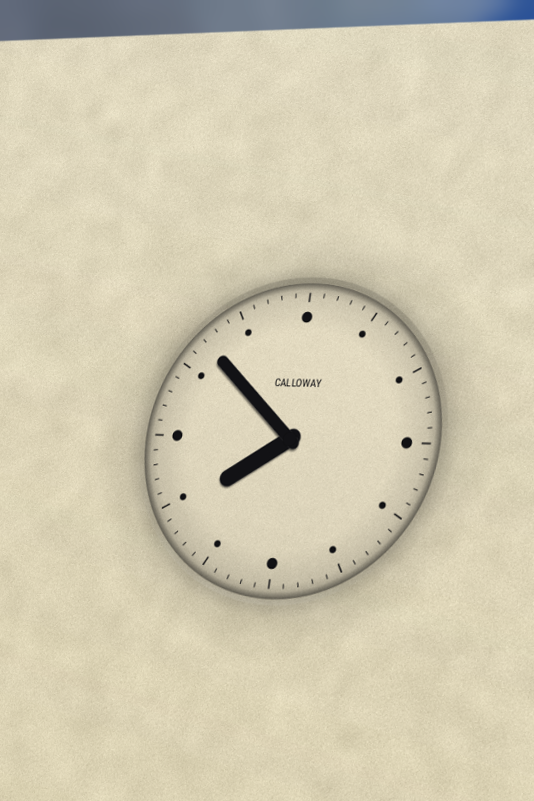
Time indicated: 7:52
